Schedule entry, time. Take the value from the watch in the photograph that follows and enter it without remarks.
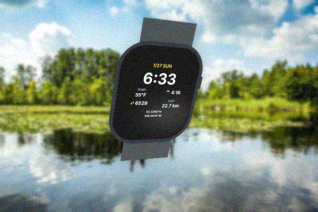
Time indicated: 6:33
